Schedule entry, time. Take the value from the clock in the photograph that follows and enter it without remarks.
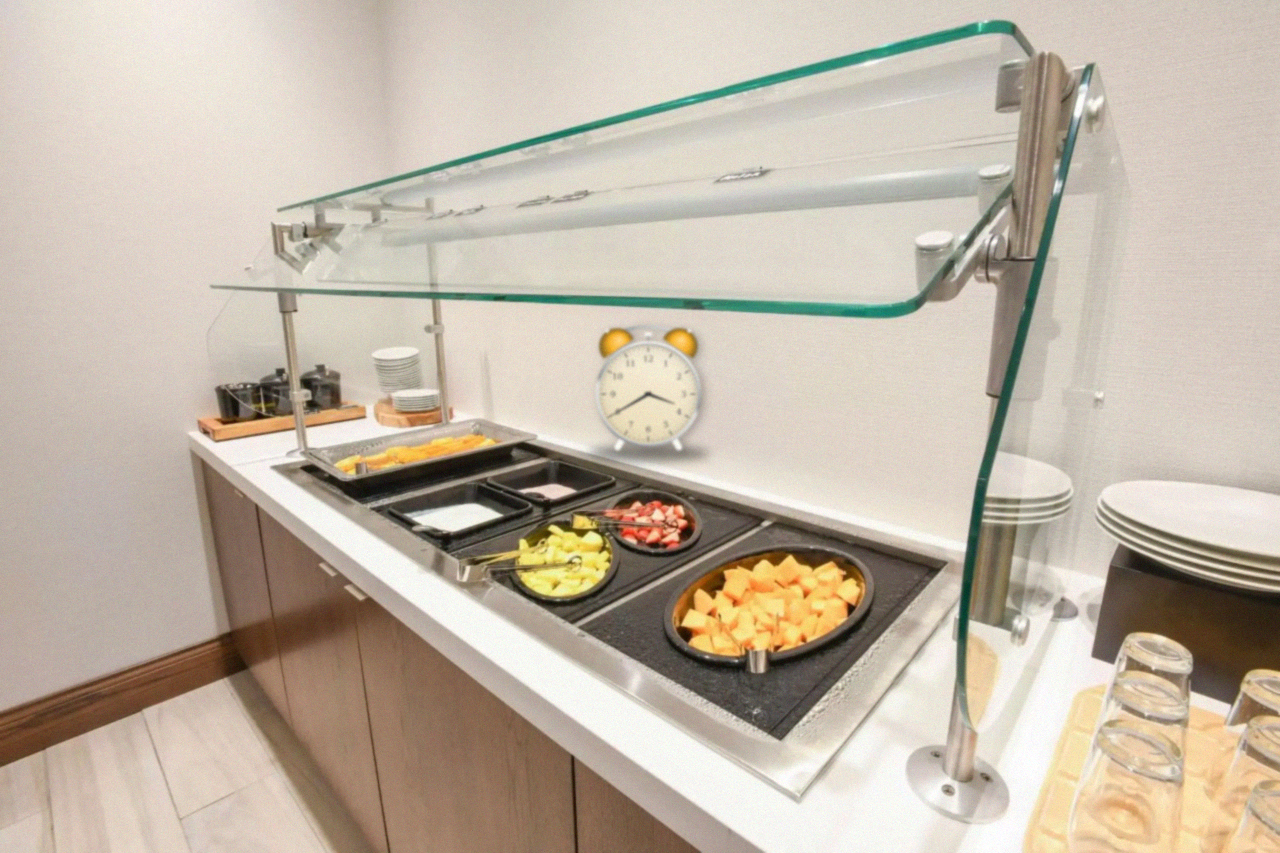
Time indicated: 3:40
